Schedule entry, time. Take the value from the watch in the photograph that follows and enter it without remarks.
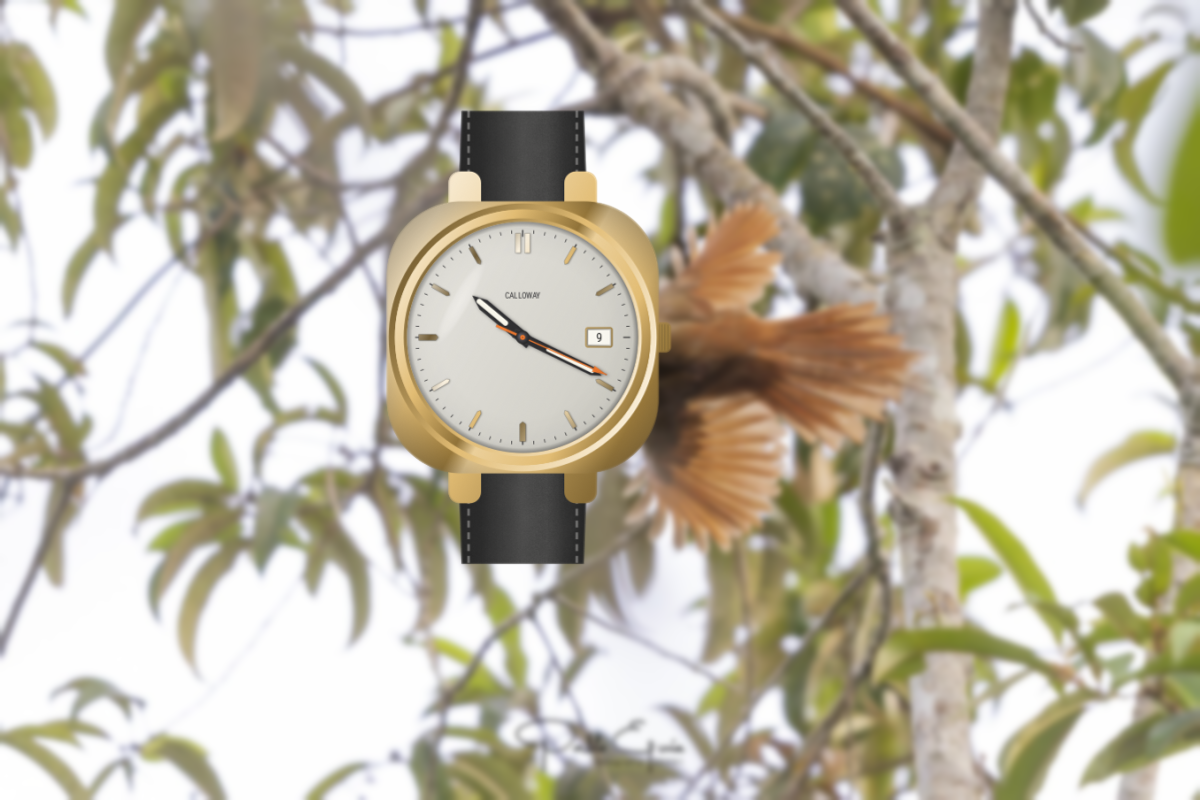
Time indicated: 10:19:19
